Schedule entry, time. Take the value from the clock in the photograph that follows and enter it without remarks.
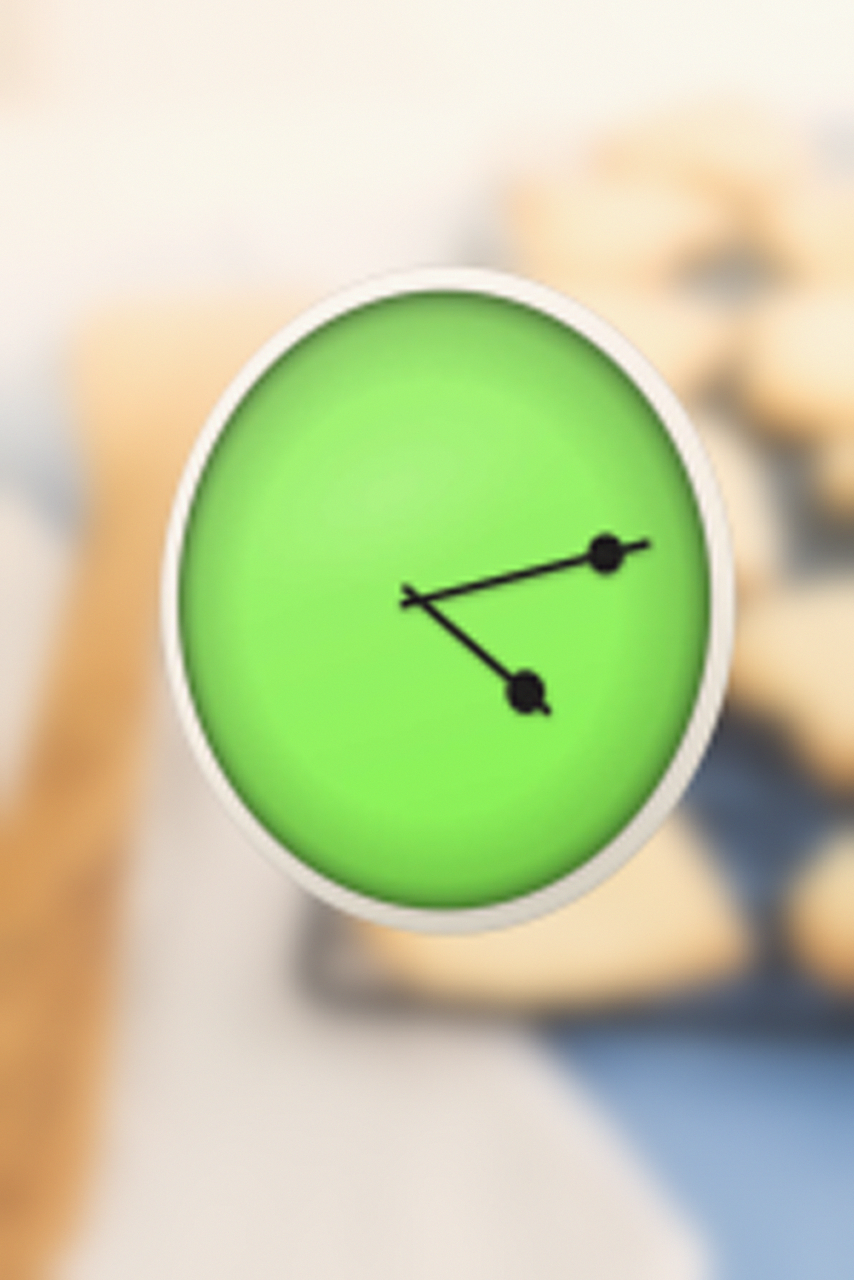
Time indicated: 4:13
